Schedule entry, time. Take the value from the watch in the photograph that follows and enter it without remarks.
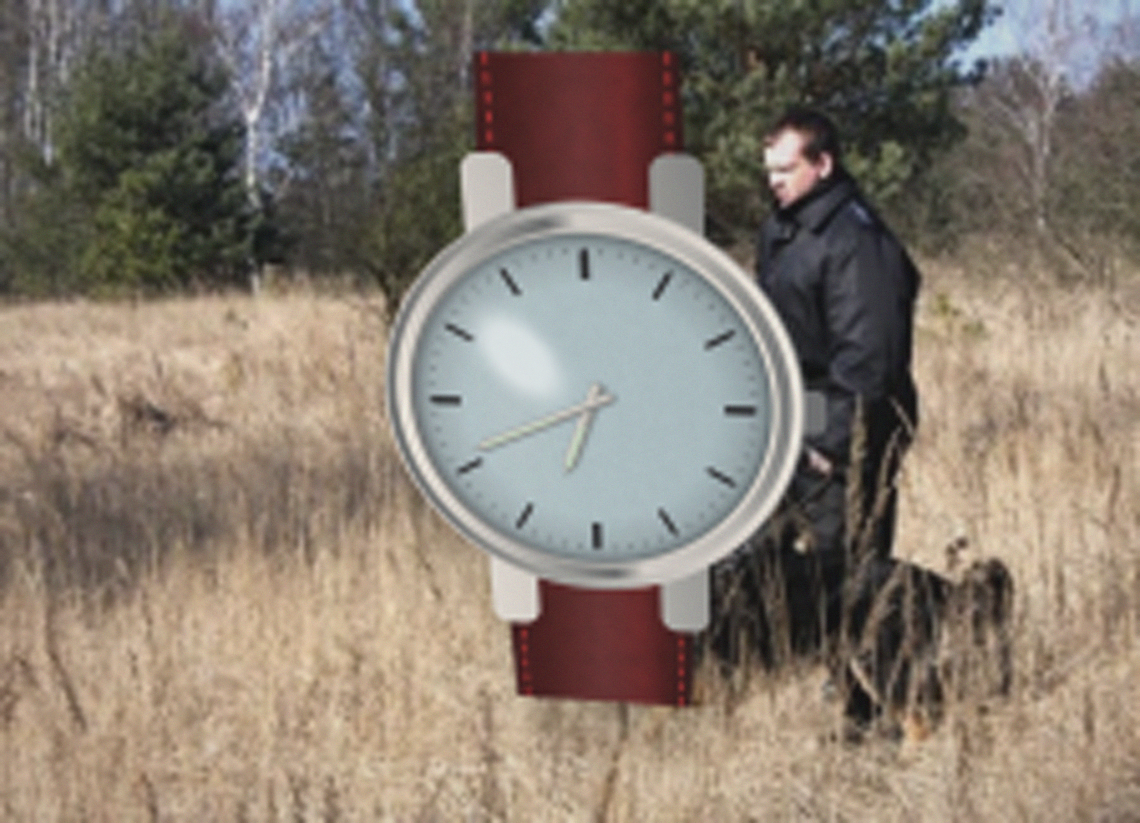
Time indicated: 6:41
